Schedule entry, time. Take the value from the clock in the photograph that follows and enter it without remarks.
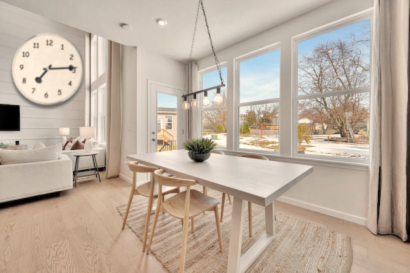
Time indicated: 7:14
